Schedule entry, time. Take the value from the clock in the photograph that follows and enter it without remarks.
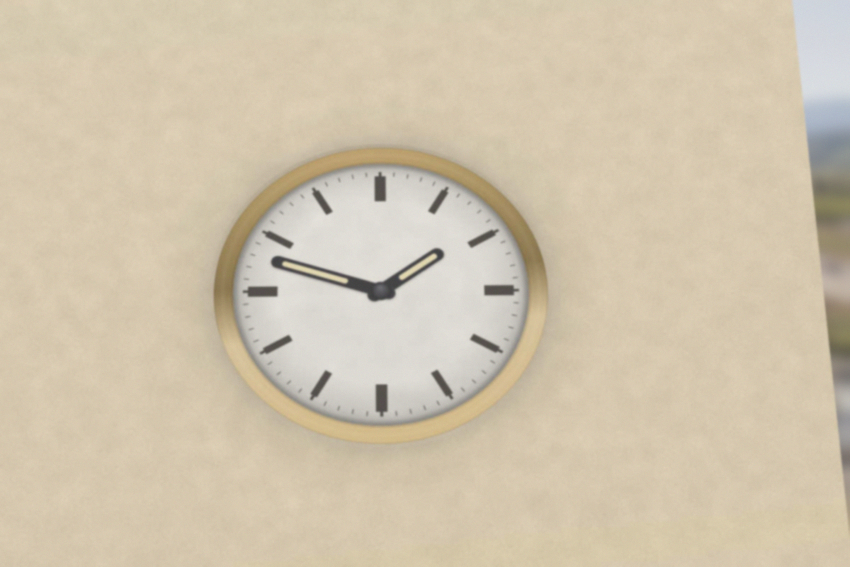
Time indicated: 1:48
